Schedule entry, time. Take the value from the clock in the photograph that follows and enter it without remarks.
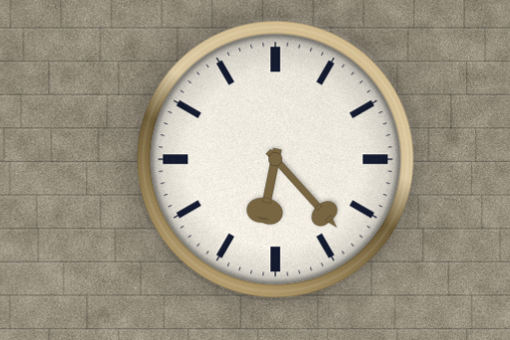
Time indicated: 6:23
